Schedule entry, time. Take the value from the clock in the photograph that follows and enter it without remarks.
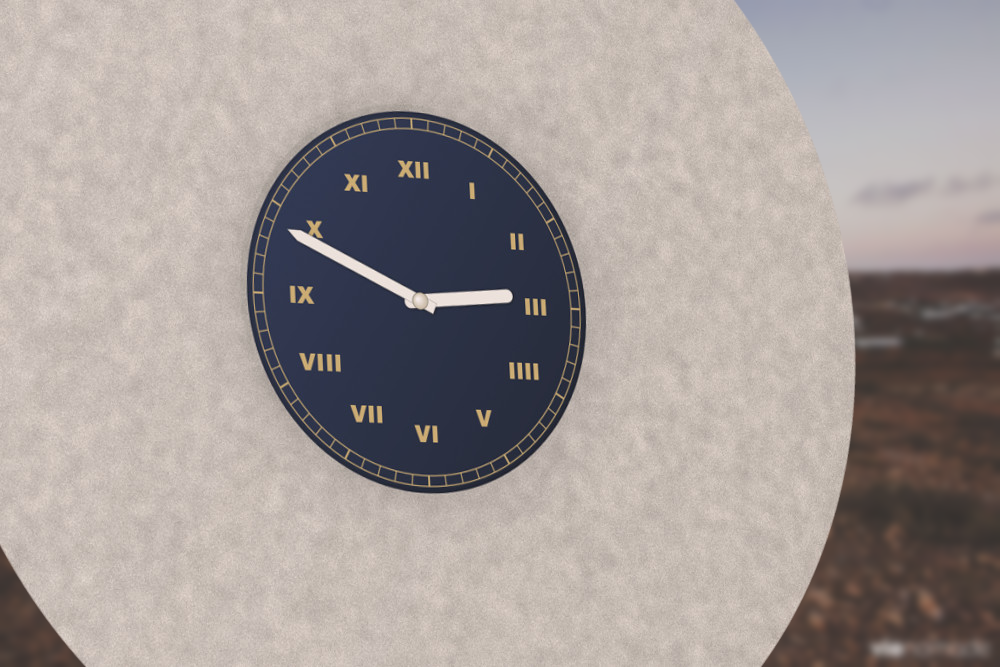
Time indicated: 2:49
